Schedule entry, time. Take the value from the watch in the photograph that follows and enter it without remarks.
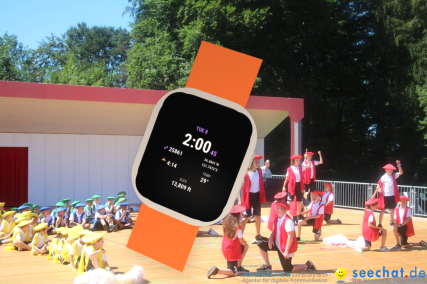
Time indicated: 2:00
